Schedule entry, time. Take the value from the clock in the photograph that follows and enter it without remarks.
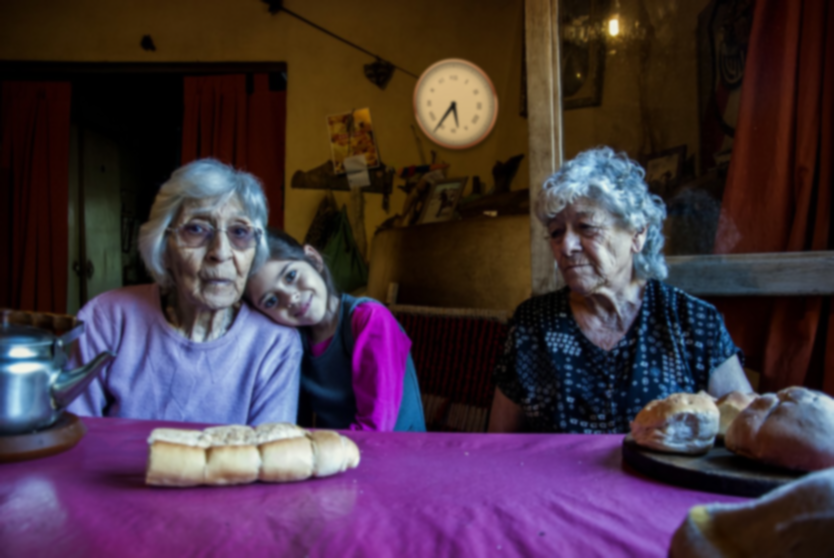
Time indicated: 5:36
